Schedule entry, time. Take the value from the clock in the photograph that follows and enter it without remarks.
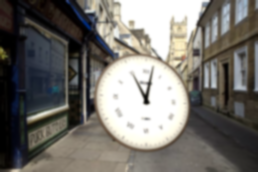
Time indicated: 11:02
